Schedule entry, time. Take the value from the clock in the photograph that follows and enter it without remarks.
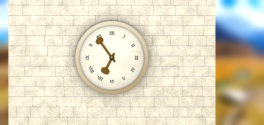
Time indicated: 6:54
